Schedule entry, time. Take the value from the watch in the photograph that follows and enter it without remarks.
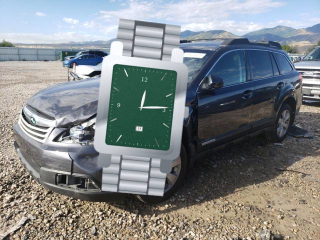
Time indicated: 12:14
